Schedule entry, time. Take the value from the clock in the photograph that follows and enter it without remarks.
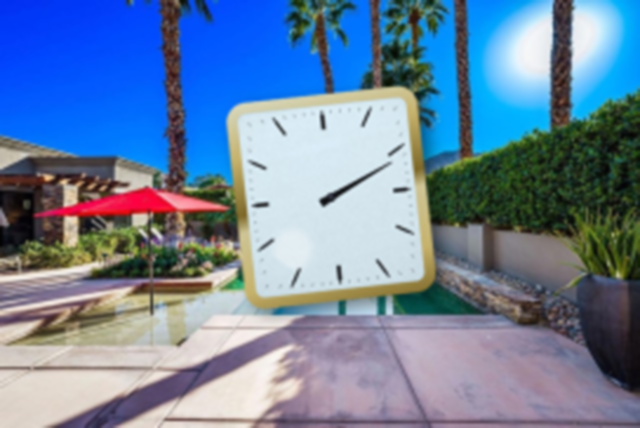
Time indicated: 2:11
